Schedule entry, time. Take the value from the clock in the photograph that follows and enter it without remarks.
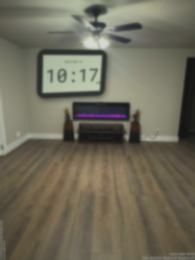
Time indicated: 10:17
